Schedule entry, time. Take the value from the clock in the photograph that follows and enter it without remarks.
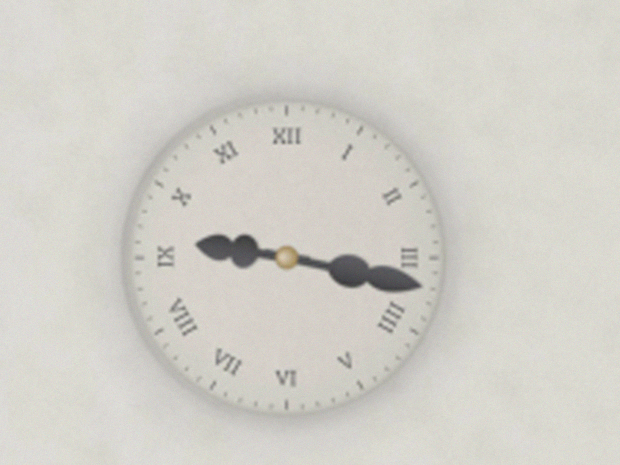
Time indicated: 9:17
